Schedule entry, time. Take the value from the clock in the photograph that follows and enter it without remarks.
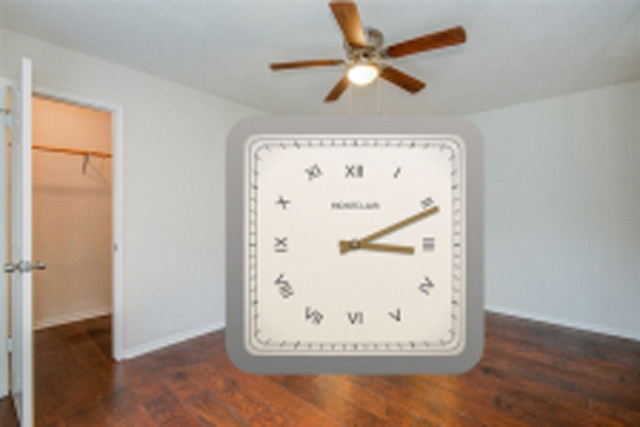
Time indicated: 3:11
